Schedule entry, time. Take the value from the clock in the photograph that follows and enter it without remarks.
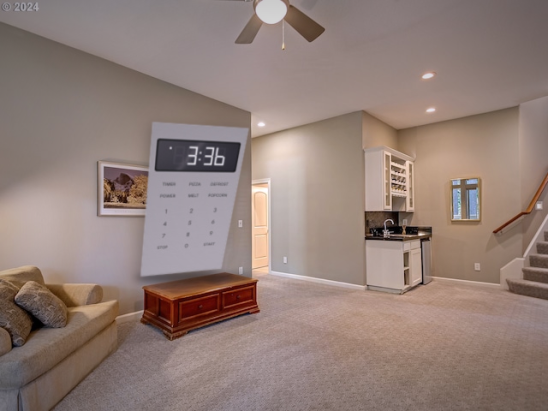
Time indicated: 3:36
